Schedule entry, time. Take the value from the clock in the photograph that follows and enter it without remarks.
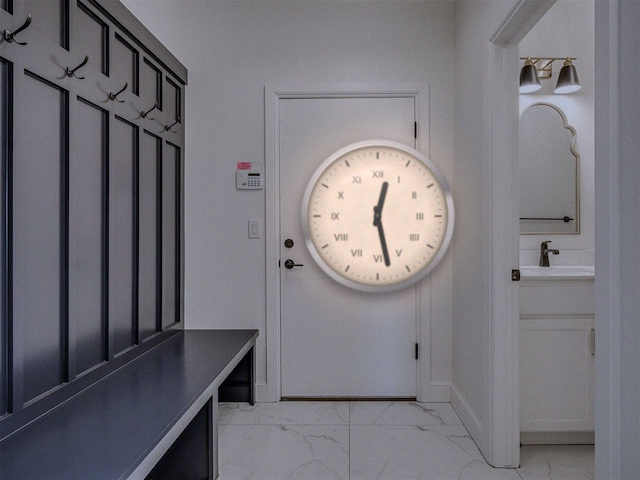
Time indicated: 12:28
